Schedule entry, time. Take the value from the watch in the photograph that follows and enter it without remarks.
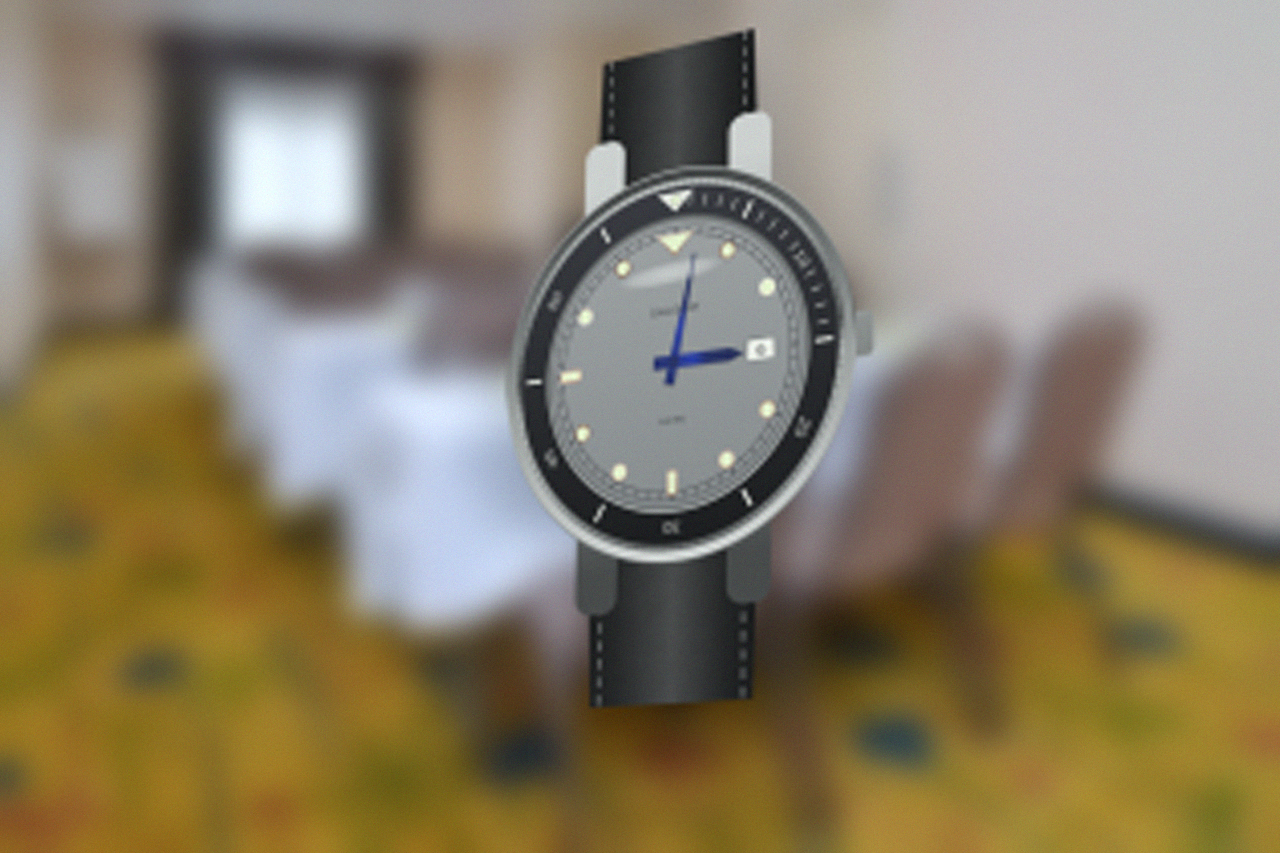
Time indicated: 3:02
